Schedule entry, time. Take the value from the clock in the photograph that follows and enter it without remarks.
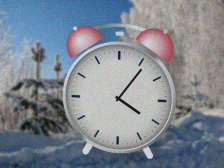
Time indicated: 4:06
